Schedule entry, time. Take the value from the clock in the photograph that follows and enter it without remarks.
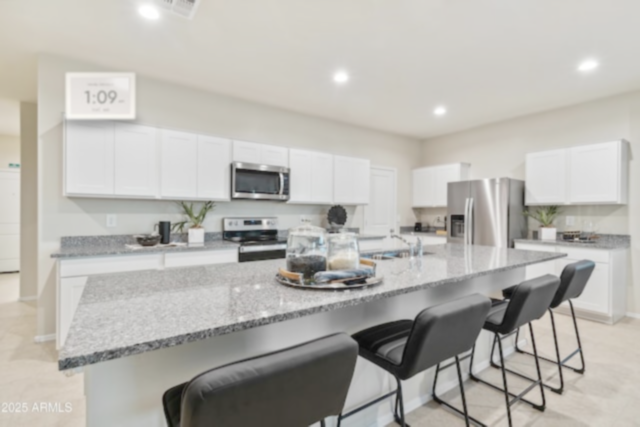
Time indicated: 1:09
